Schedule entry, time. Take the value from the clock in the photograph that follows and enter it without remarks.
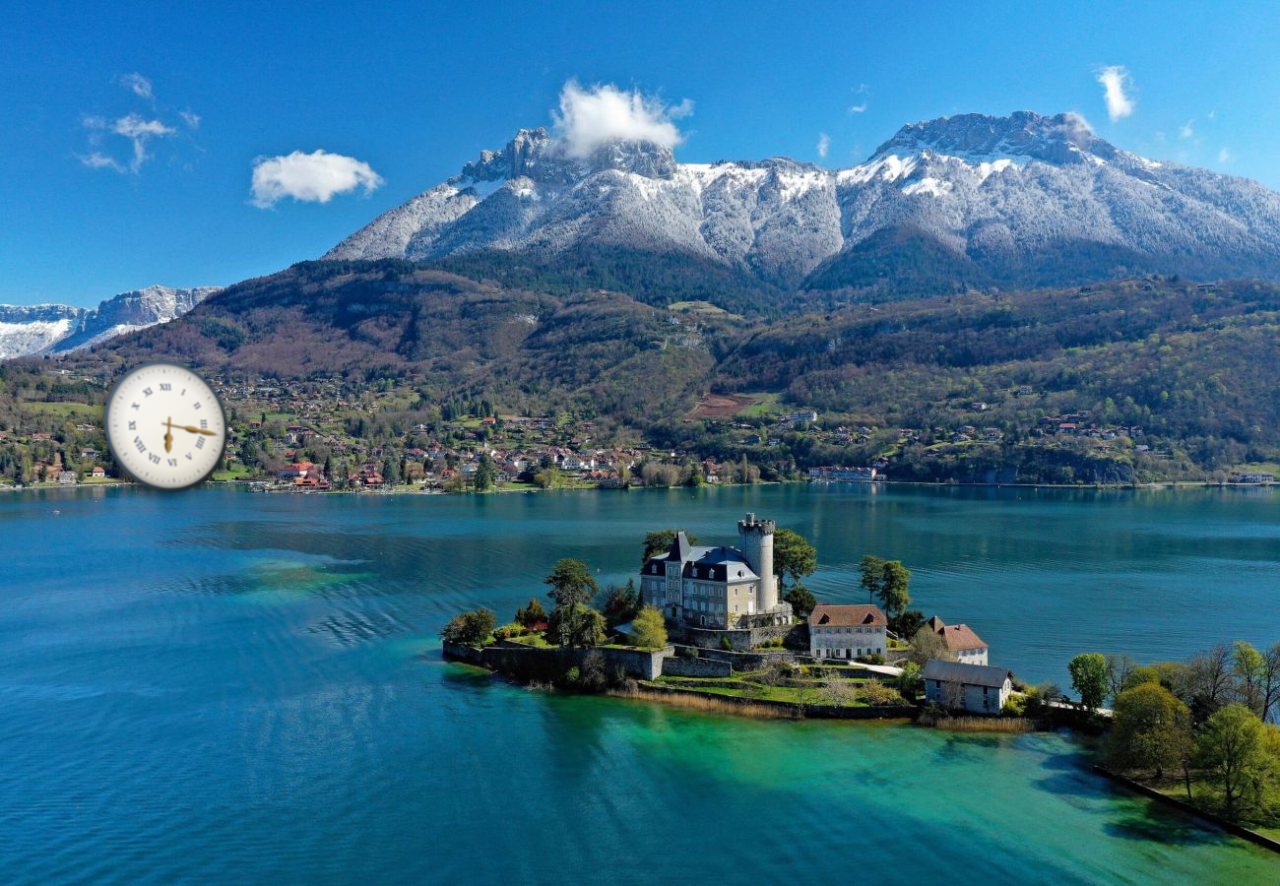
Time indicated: 6:17
